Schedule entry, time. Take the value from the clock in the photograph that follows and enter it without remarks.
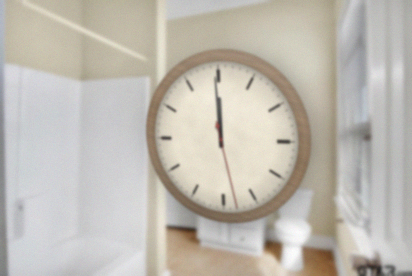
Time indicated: 11:59:28
